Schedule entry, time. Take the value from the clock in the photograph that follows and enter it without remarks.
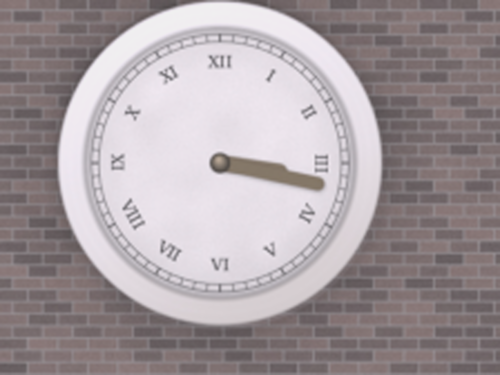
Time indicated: 3:17
